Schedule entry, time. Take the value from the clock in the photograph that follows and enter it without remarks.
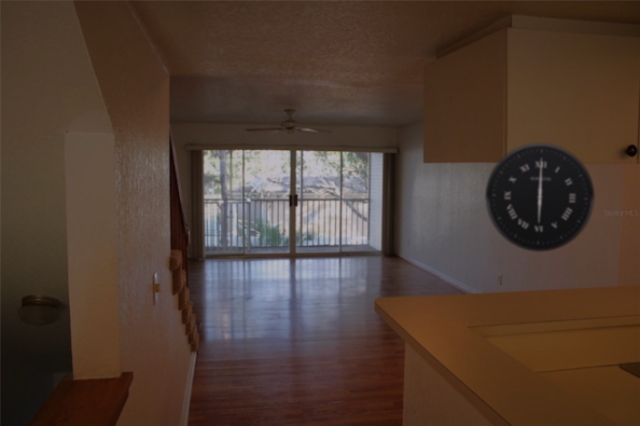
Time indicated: 6:00
